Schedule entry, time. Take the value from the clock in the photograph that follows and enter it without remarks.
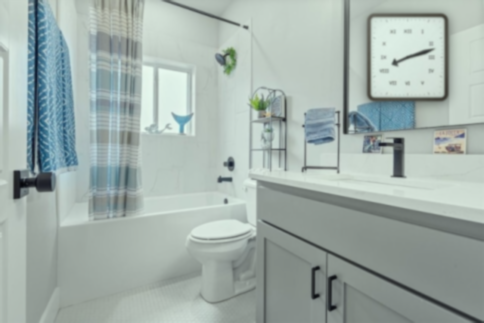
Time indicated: 8:12
